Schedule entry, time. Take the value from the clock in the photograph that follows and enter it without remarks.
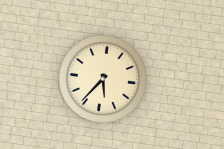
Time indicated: 5:36
